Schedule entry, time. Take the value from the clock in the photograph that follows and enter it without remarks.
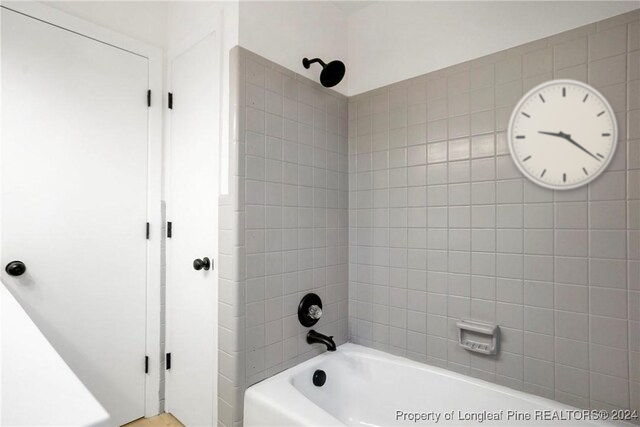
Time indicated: 9:21
